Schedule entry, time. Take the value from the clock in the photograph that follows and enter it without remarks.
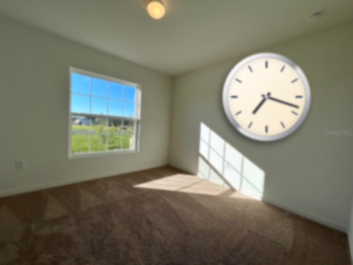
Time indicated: 7:18
